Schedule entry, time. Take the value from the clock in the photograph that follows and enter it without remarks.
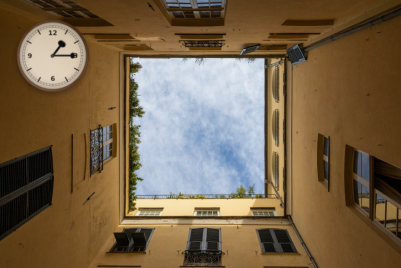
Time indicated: 1:15
